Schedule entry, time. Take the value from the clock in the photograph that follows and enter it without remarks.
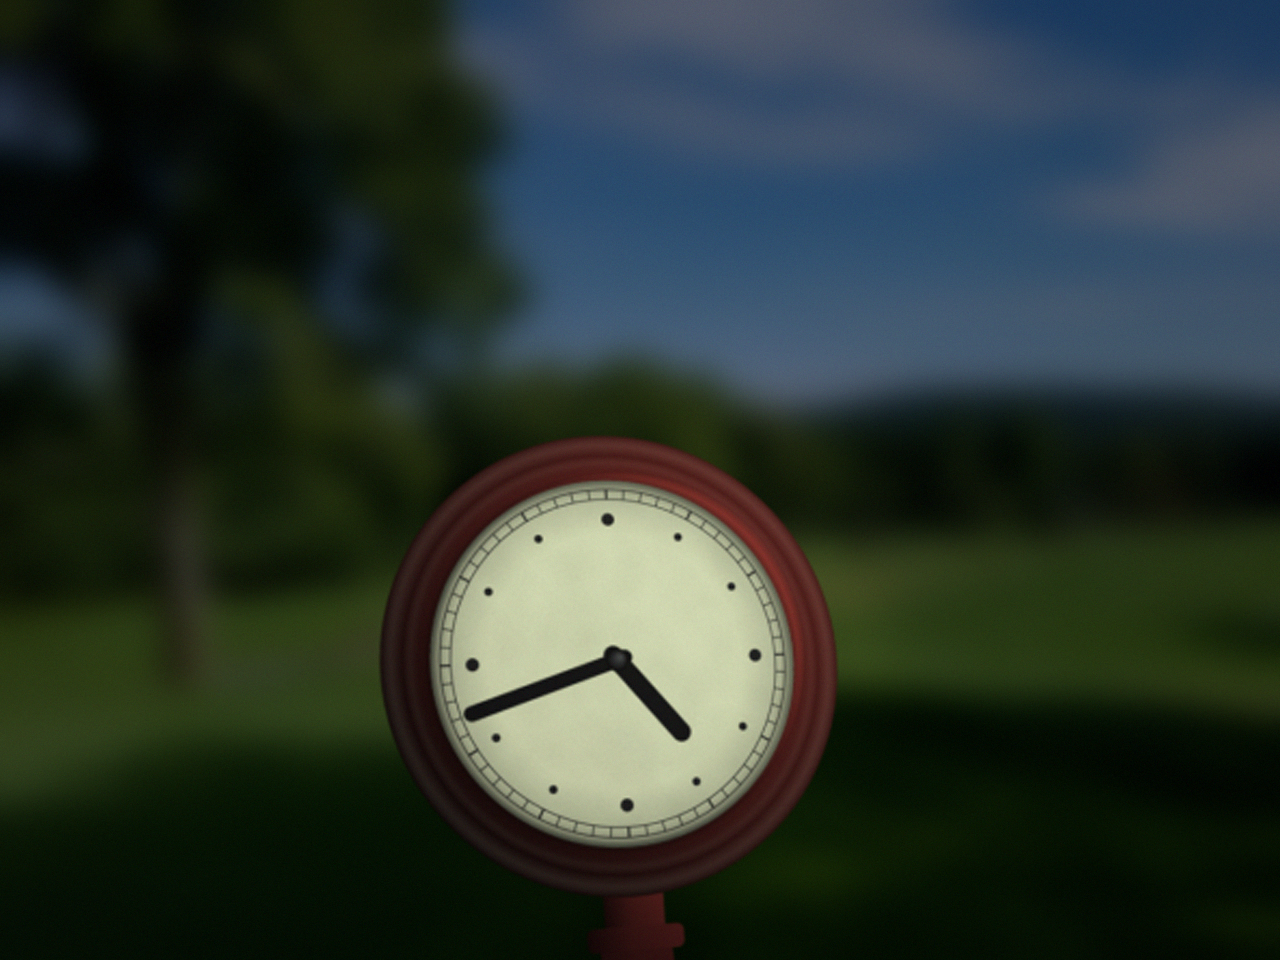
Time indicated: 4:42
